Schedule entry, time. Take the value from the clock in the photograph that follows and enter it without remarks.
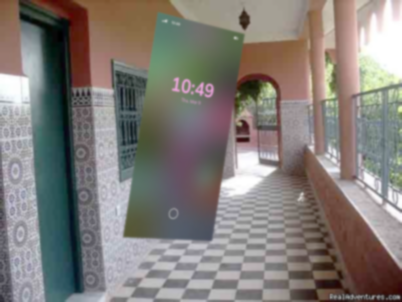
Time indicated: 10:49
